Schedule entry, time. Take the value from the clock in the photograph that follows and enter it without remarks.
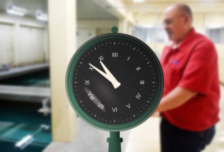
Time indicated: 10:51
